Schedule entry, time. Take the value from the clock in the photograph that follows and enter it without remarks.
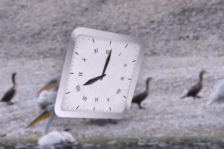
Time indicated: 8:01
